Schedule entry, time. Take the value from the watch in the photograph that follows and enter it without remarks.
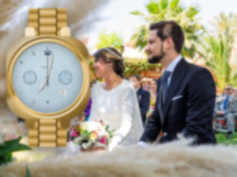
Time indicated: 7:02
